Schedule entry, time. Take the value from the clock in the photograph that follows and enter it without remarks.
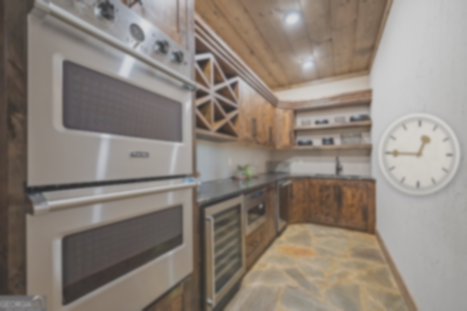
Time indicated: 12:45
